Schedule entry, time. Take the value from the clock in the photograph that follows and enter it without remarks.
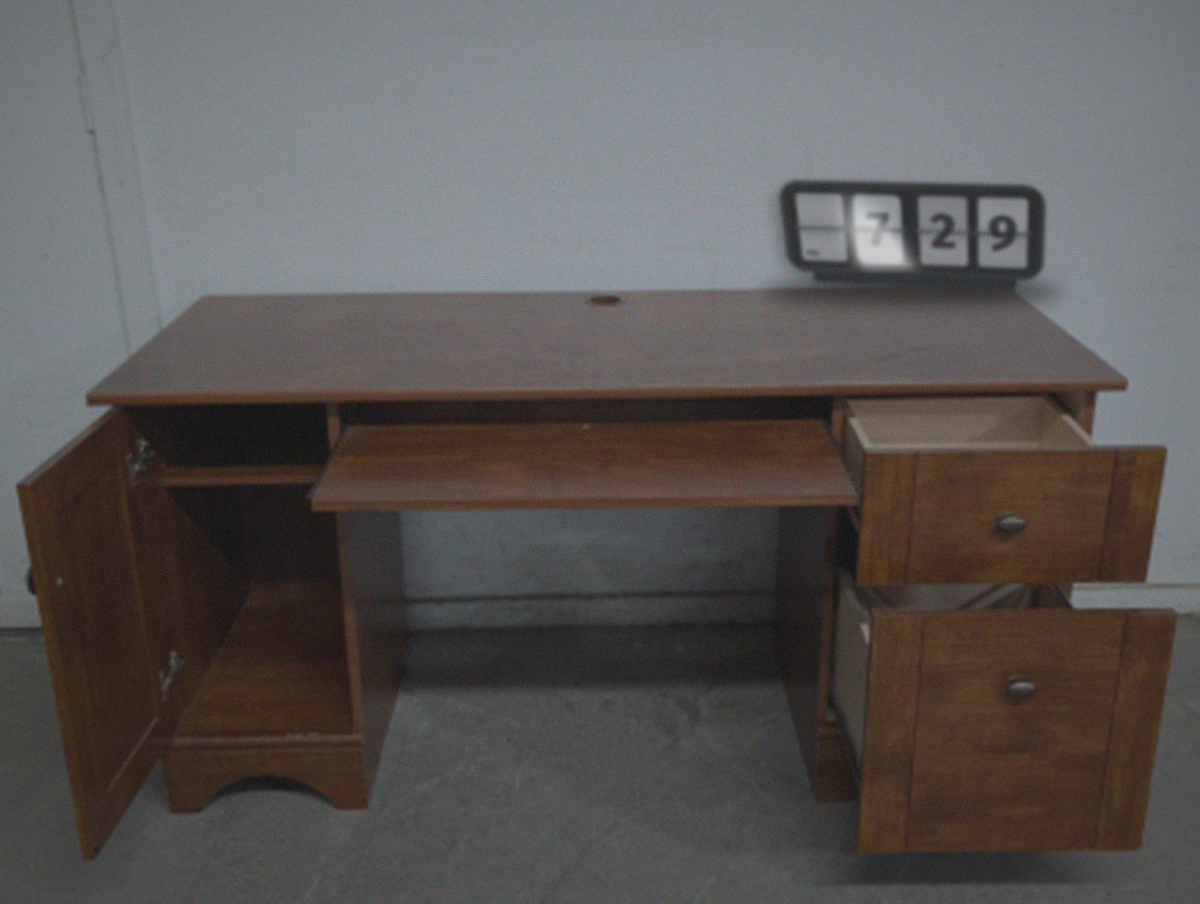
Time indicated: 7:29
